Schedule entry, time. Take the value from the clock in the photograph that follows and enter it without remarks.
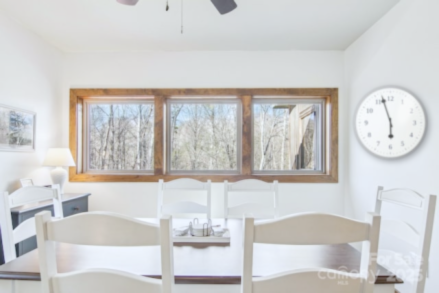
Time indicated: 5:57
